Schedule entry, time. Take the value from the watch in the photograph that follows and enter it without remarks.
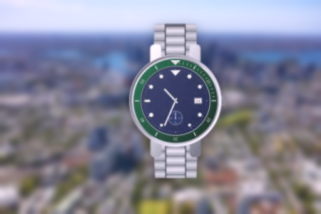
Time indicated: 10:34
